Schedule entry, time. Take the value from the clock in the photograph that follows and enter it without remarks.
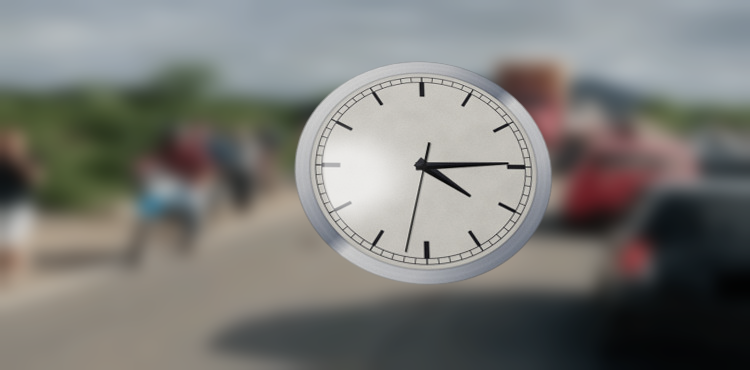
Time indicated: 4:14:32
